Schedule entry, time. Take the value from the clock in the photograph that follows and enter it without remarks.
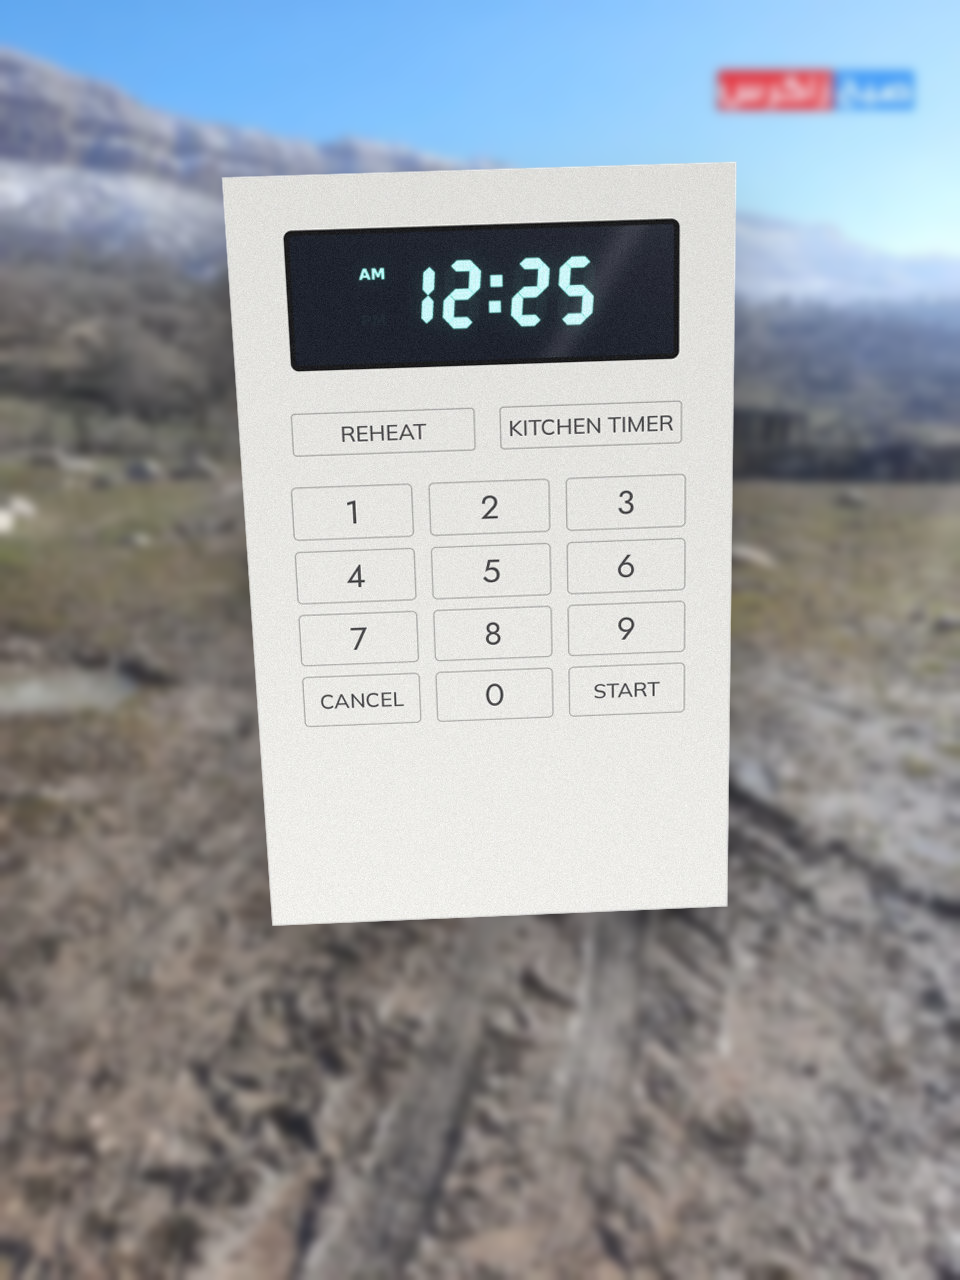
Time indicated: 12:25
